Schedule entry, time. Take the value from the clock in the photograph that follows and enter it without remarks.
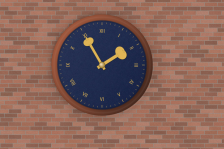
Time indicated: 1:55
